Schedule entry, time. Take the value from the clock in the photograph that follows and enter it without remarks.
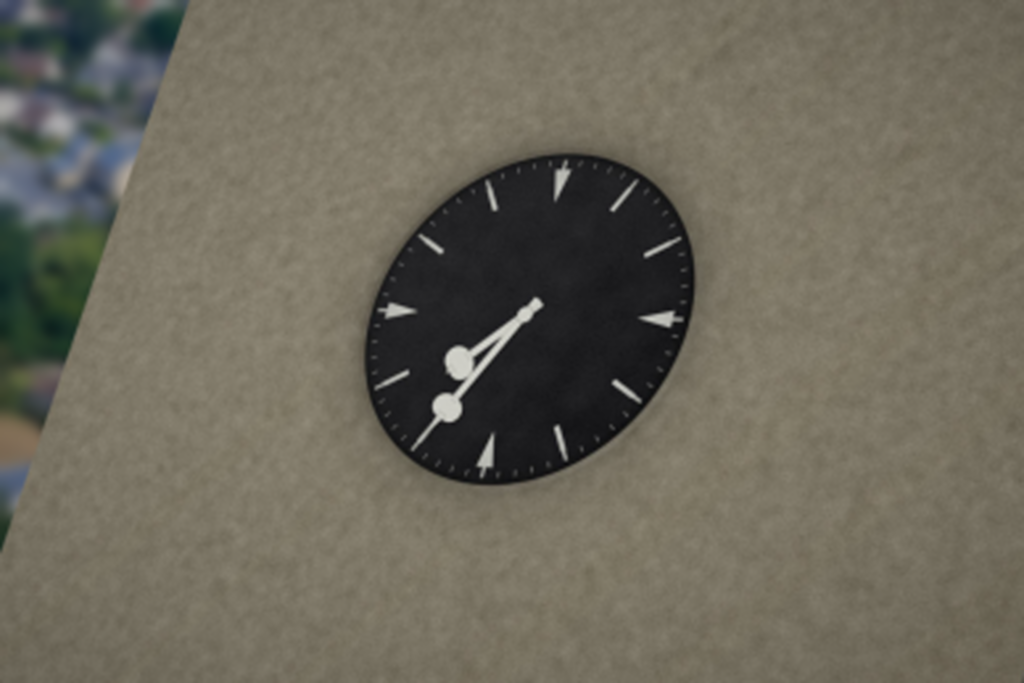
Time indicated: 7:35
